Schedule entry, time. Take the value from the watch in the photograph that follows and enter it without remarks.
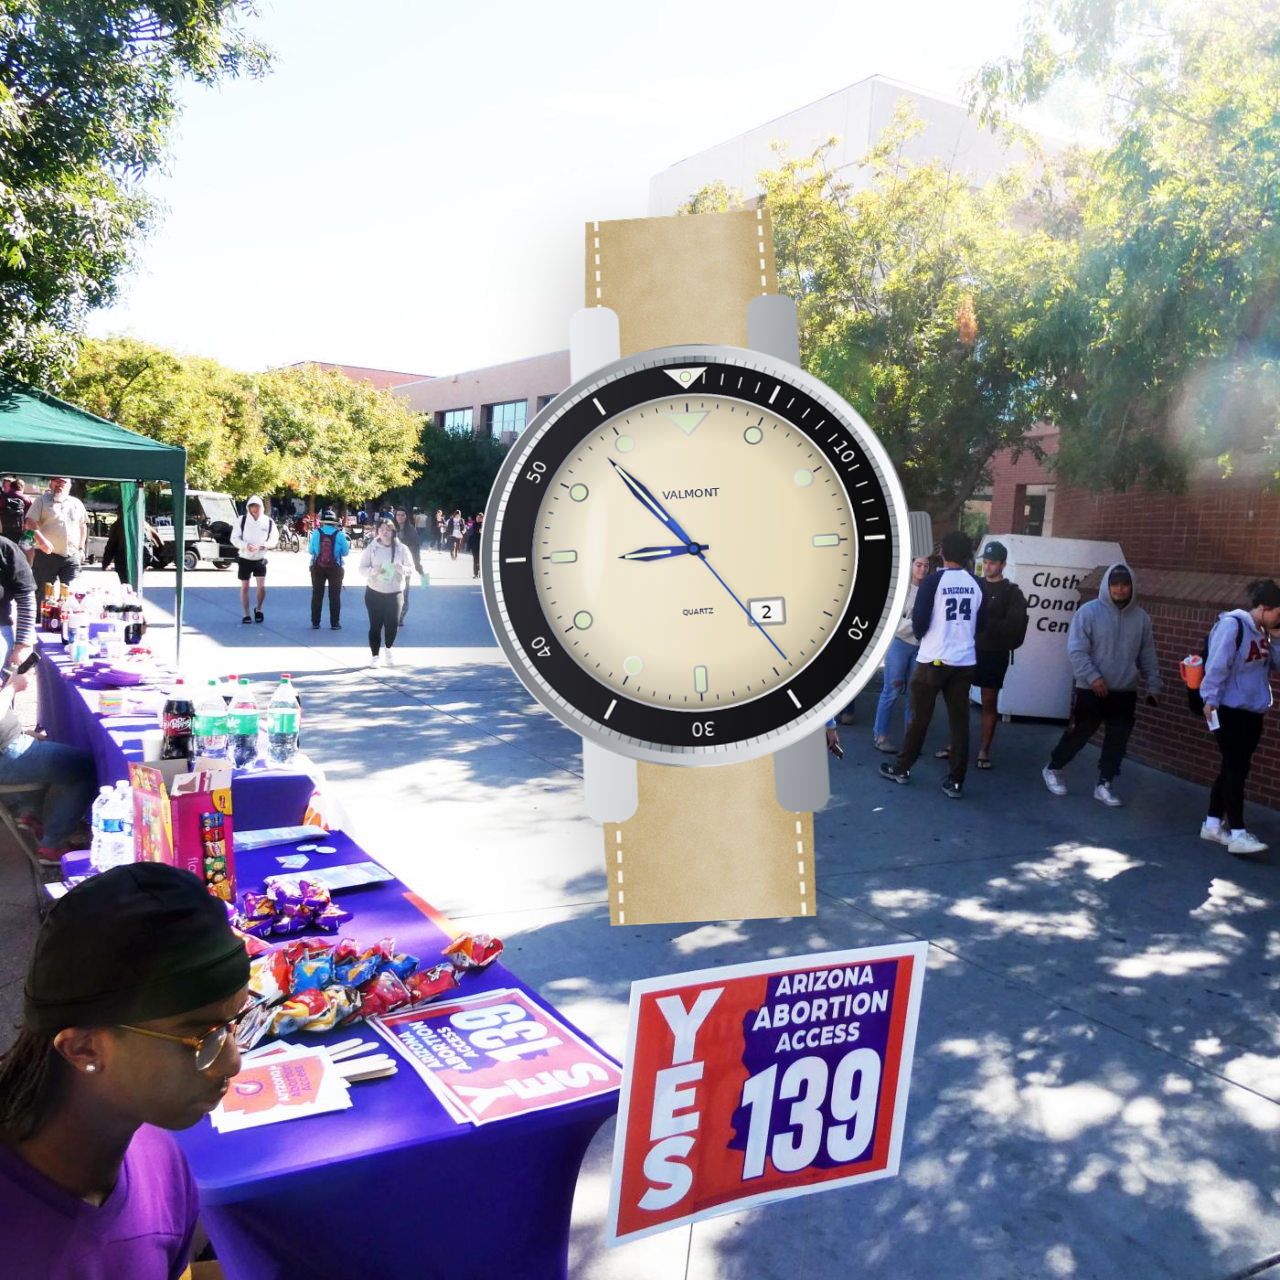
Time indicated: 8:53:24
